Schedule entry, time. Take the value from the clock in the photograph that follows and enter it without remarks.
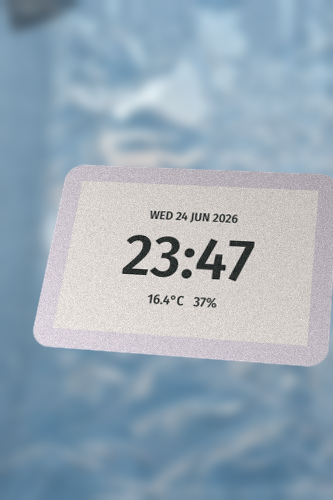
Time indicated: 23:47
